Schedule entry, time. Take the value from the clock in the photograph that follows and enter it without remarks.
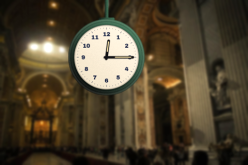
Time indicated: 12:15
